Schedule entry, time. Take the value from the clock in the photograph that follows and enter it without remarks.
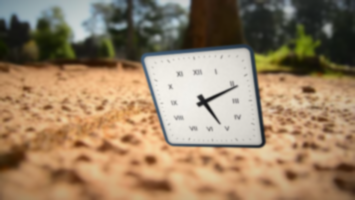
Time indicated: 5:11
